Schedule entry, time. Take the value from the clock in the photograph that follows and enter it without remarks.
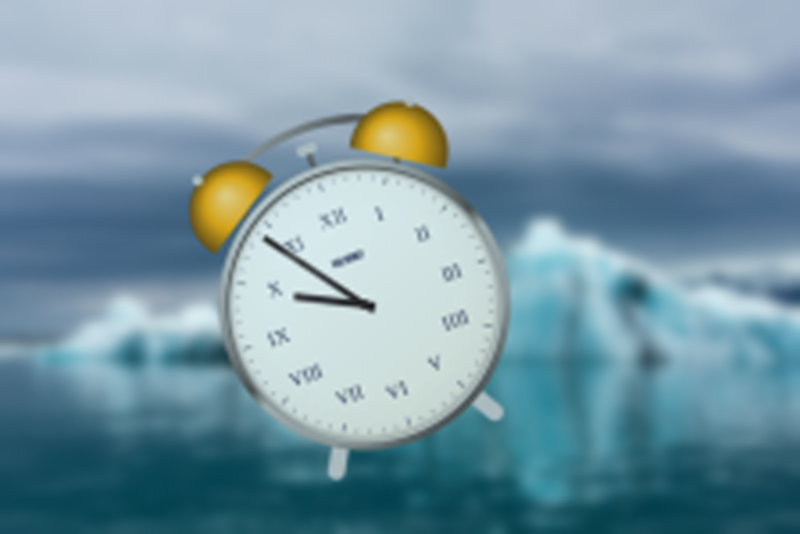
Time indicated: 9:54
